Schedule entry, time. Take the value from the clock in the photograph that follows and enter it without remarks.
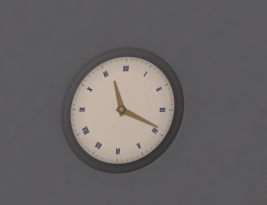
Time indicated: 11:19
